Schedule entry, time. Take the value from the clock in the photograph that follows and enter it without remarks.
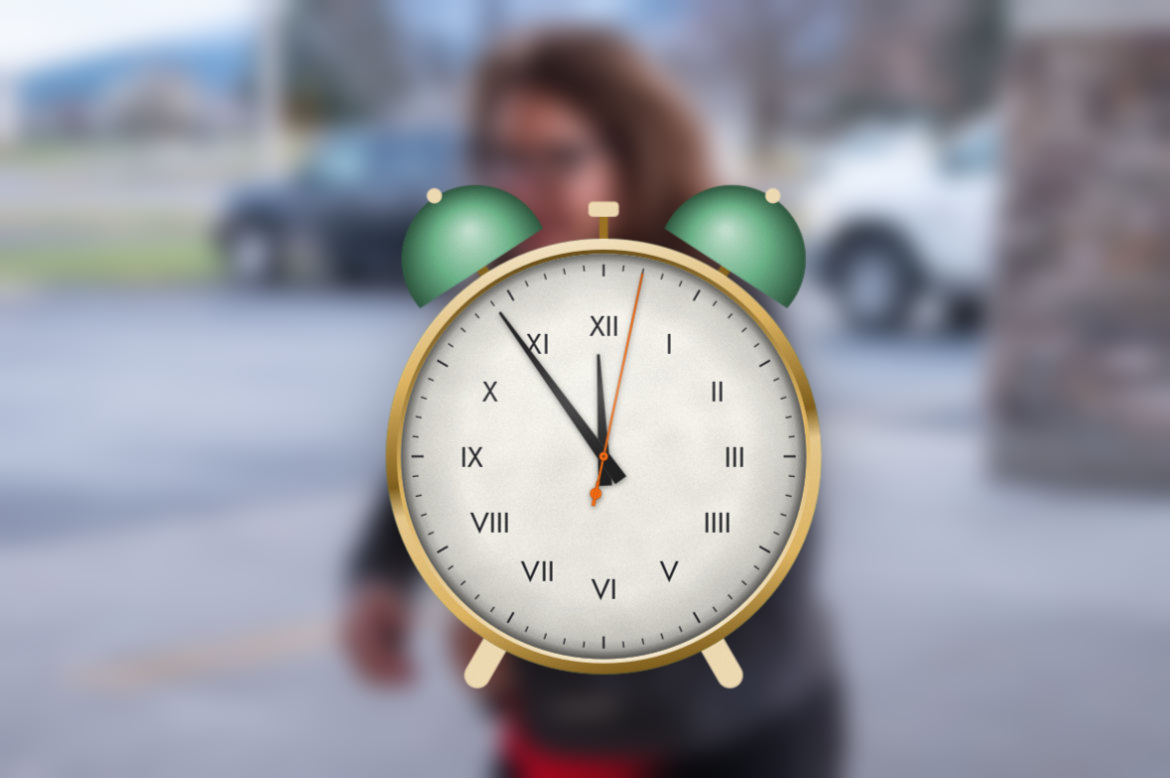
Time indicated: 11:54:02
